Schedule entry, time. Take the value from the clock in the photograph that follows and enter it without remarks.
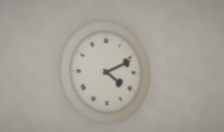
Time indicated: 4:11
